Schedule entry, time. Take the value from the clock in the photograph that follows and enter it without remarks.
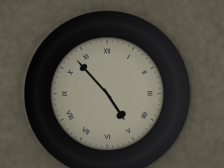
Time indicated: 4:53
